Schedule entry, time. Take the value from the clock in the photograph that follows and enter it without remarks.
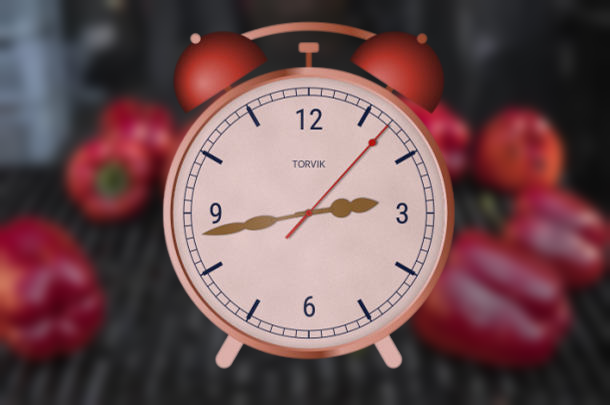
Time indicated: 2:43:07
